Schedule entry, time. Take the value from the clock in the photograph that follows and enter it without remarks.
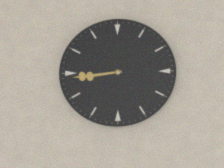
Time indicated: 8:44
